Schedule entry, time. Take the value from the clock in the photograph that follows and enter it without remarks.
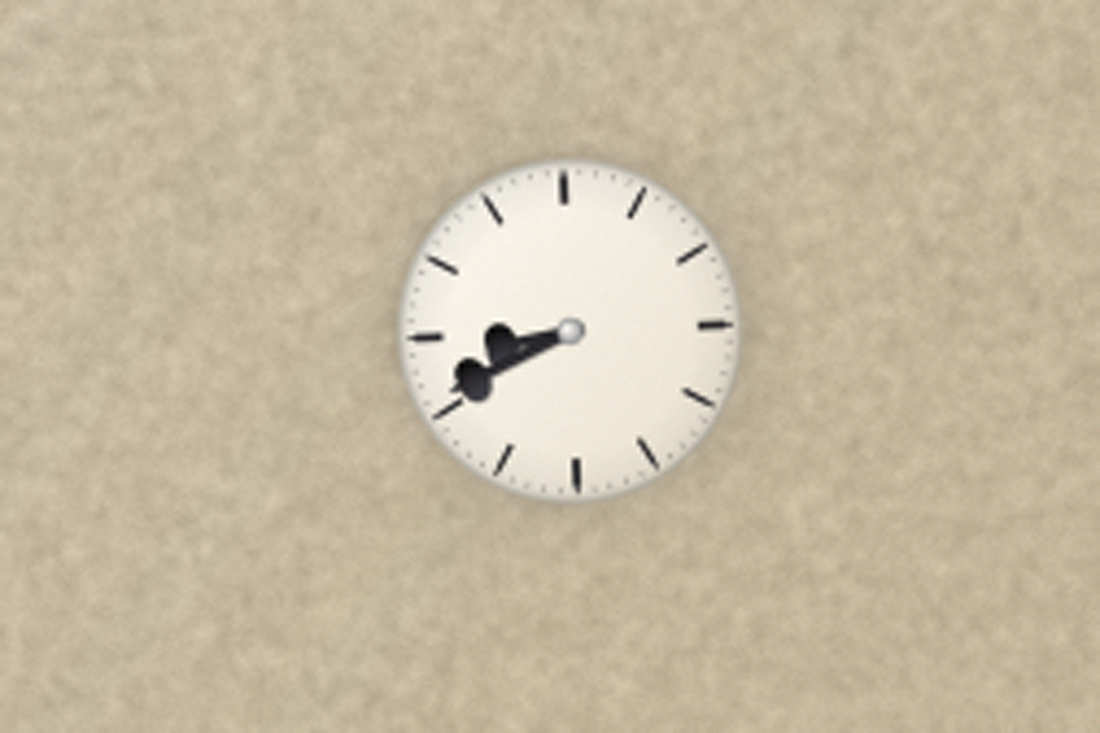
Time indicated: 8:41
